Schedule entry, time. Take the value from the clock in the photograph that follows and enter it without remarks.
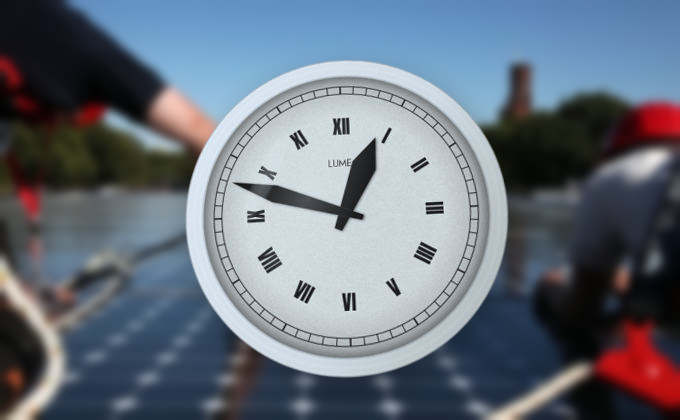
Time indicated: 12:48
